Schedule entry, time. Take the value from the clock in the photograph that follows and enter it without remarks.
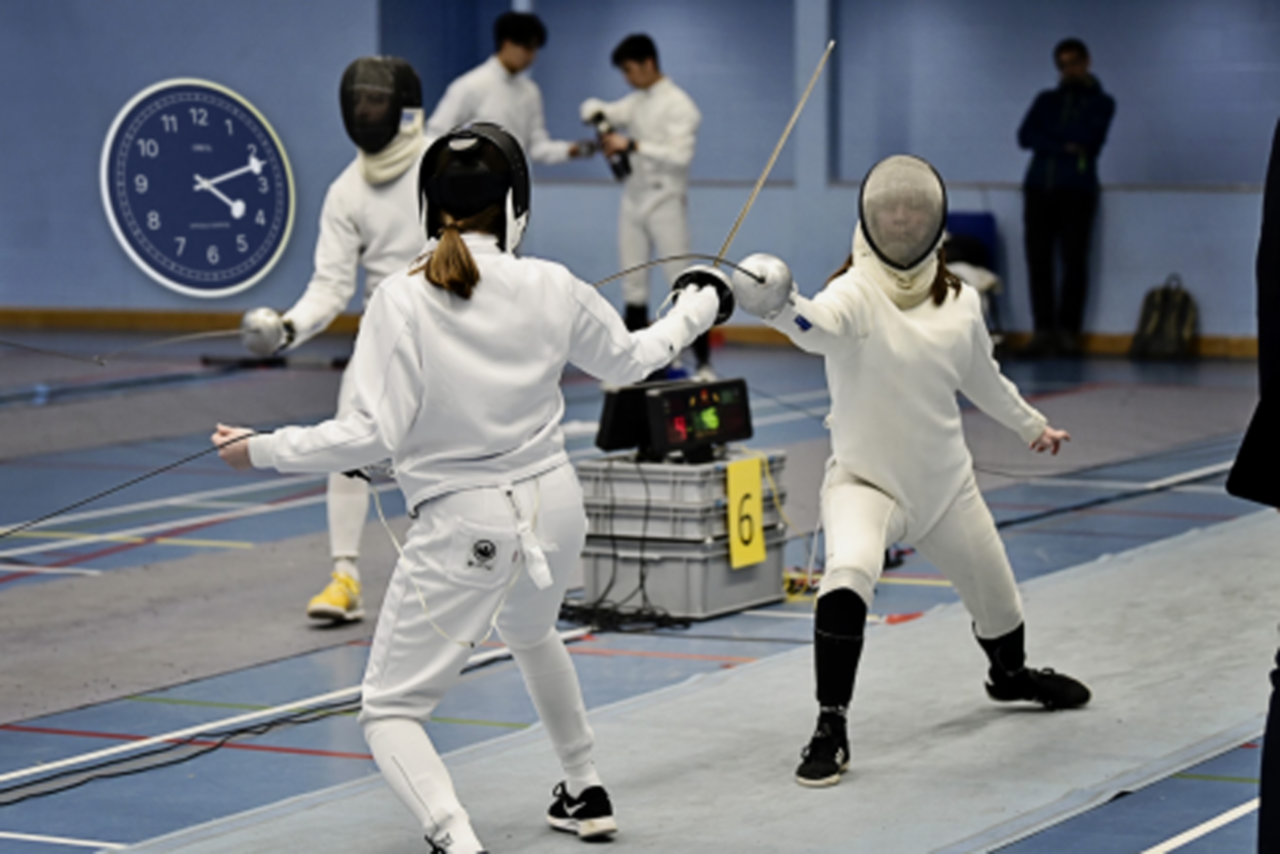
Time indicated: 4:12
